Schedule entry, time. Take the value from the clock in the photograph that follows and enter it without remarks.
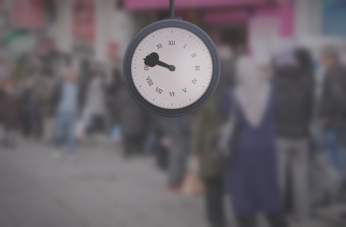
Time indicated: 9:48
